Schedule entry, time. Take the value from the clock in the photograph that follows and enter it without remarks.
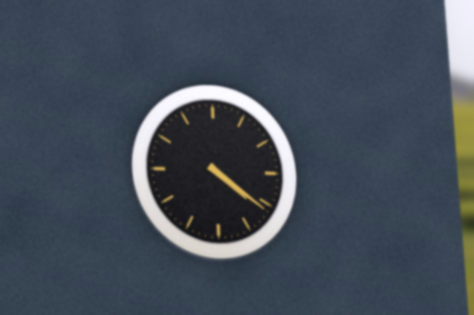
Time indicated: 4:21
